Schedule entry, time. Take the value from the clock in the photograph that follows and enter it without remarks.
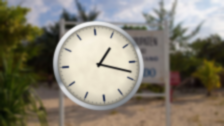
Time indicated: 1:18
